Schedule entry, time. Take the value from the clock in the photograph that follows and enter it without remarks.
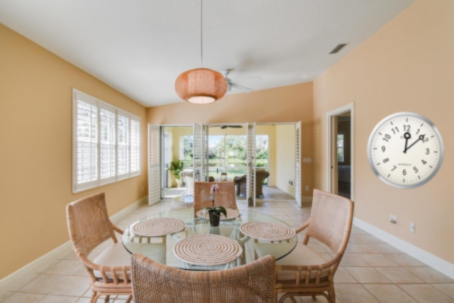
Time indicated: 12:08
